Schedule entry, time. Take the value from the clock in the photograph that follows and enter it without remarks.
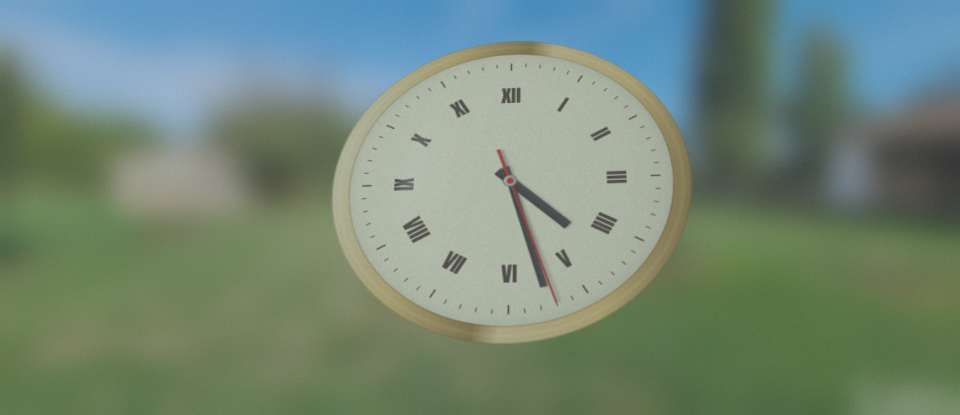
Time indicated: 4:27:27
